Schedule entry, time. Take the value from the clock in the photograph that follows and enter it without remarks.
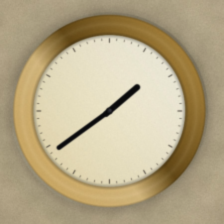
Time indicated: 1:39
